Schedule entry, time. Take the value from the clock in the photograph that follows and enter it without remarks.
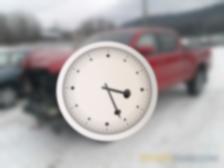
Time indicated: 3:26
